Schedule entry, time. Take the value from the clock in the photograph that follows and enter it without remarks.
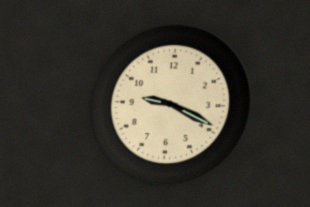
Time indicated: 9:19
